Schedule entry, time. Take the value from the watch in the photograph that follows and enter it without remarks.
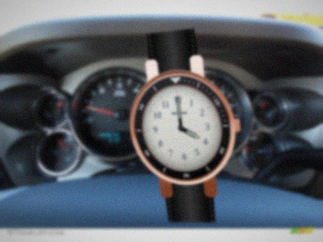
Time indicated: 4:00
